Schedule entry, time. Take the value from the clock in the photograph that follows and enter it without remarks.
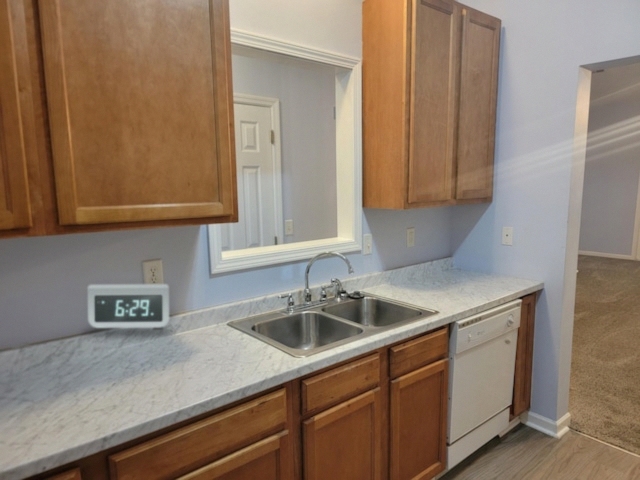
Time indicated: 6:29
